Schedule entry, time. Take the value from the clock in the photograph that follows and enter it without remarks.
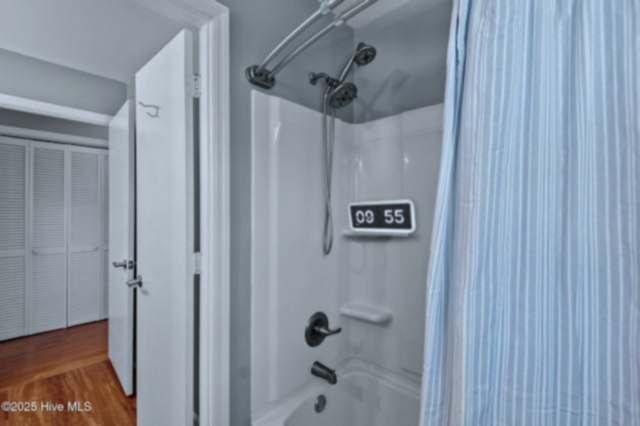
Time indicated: 9:55
